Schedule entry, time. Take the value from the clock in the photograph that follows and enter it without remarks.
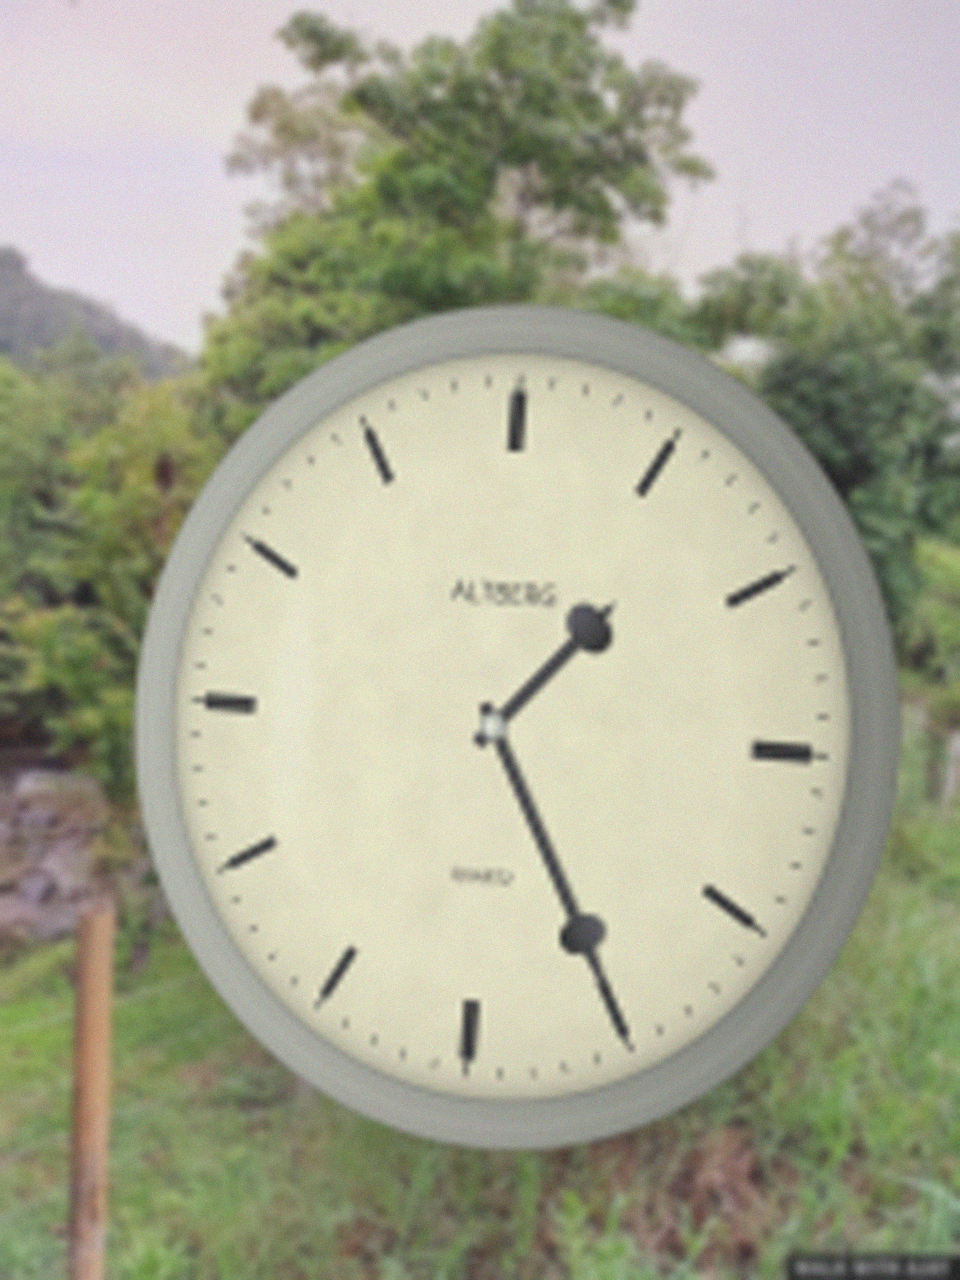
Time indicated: 1:25
